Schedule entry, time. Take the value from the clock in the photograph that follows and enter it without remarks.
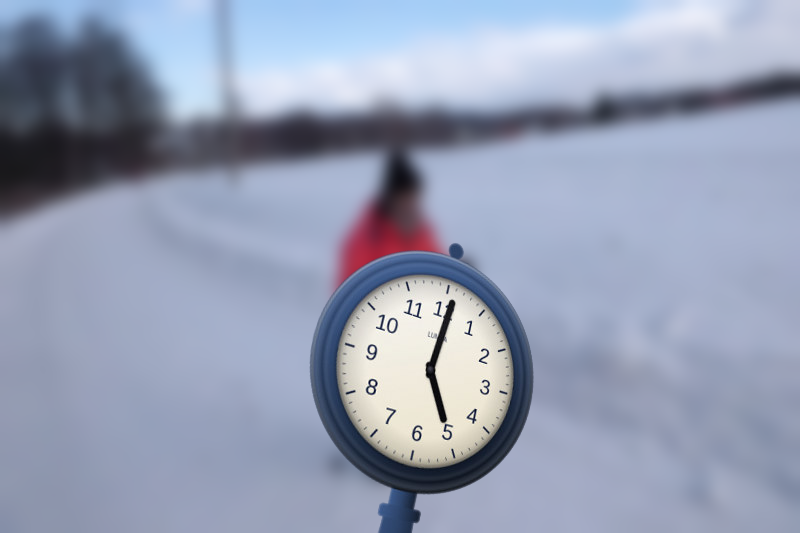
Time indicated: 5:01
